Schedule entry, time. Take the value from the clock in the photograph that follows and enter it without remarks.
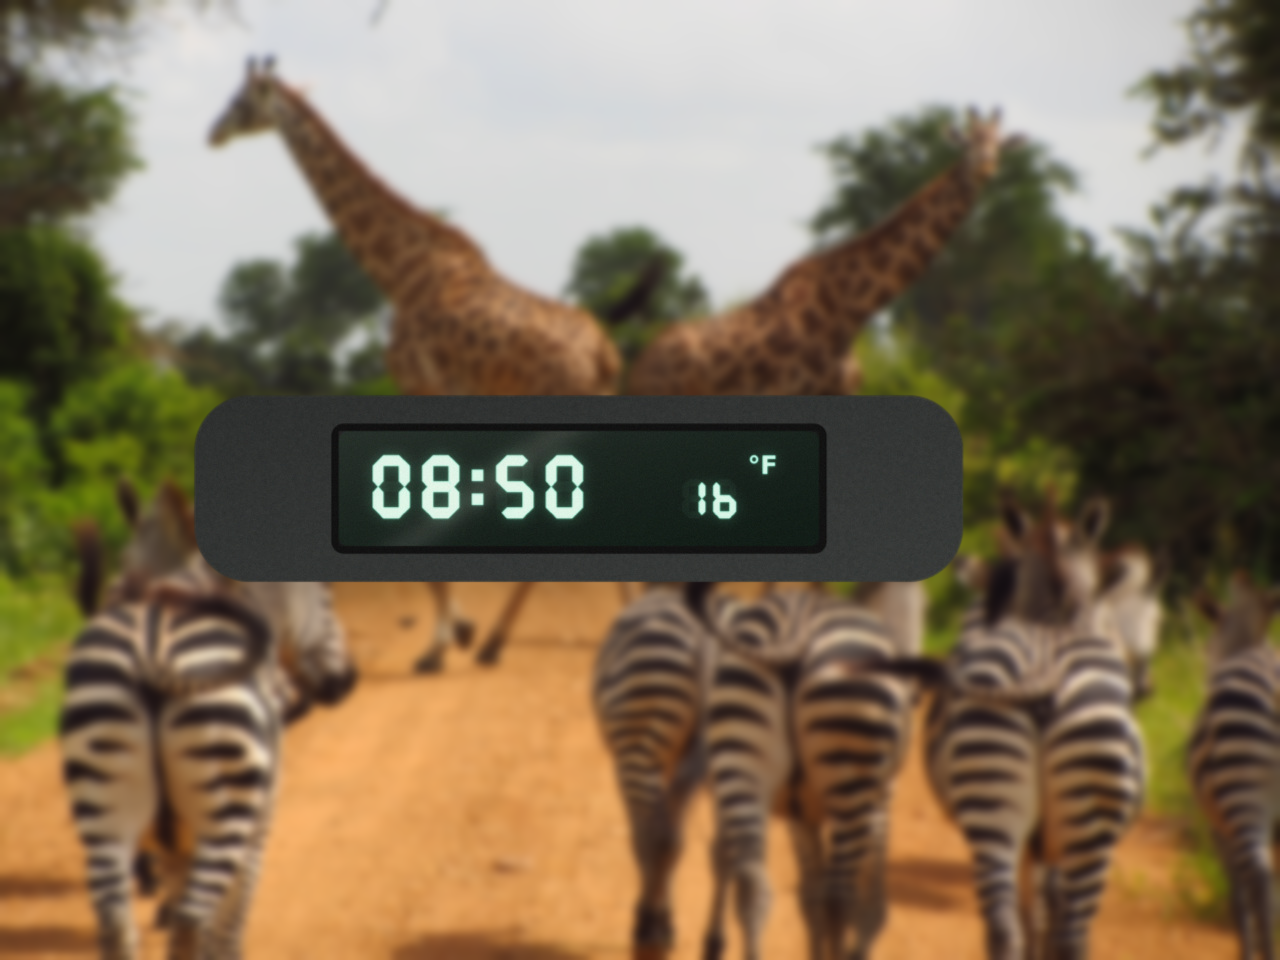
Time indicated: 8:50
